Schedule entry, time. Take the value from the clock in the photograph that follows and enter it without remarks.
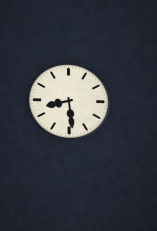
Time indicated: 8:29
